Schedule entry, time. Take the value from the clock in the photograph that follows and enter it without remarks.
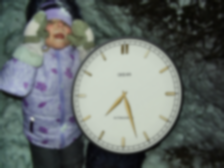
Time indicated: 7:27
